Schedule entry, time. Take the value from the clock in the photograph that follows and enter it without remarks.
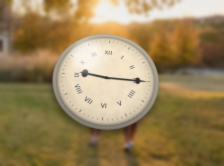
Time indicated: 9:15
